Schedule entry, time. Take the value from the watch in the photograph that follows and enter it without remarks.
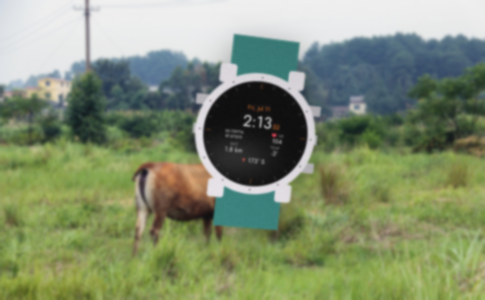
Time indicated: 2:13
